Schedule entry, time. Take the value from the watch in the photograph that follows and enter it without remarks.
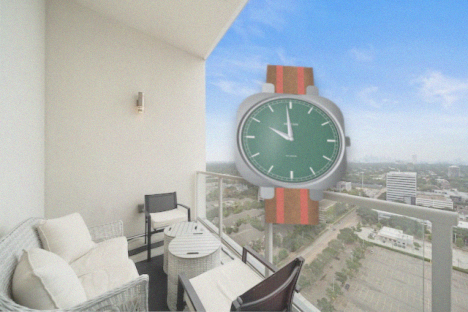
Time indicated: 9:59
